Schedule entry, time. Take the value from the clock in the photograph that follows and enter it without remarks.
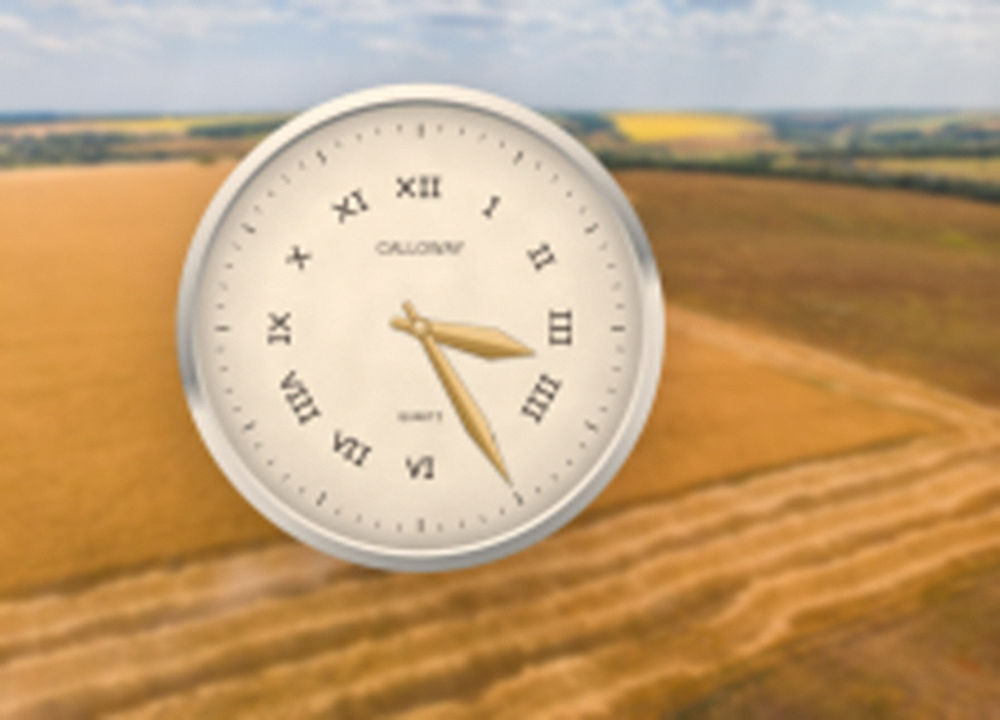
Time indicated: 3:25
